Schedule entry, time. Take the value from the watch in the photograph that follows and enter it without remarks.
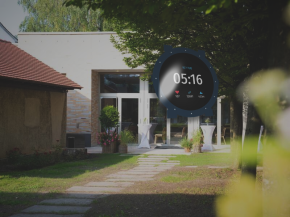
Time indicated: 5:16
